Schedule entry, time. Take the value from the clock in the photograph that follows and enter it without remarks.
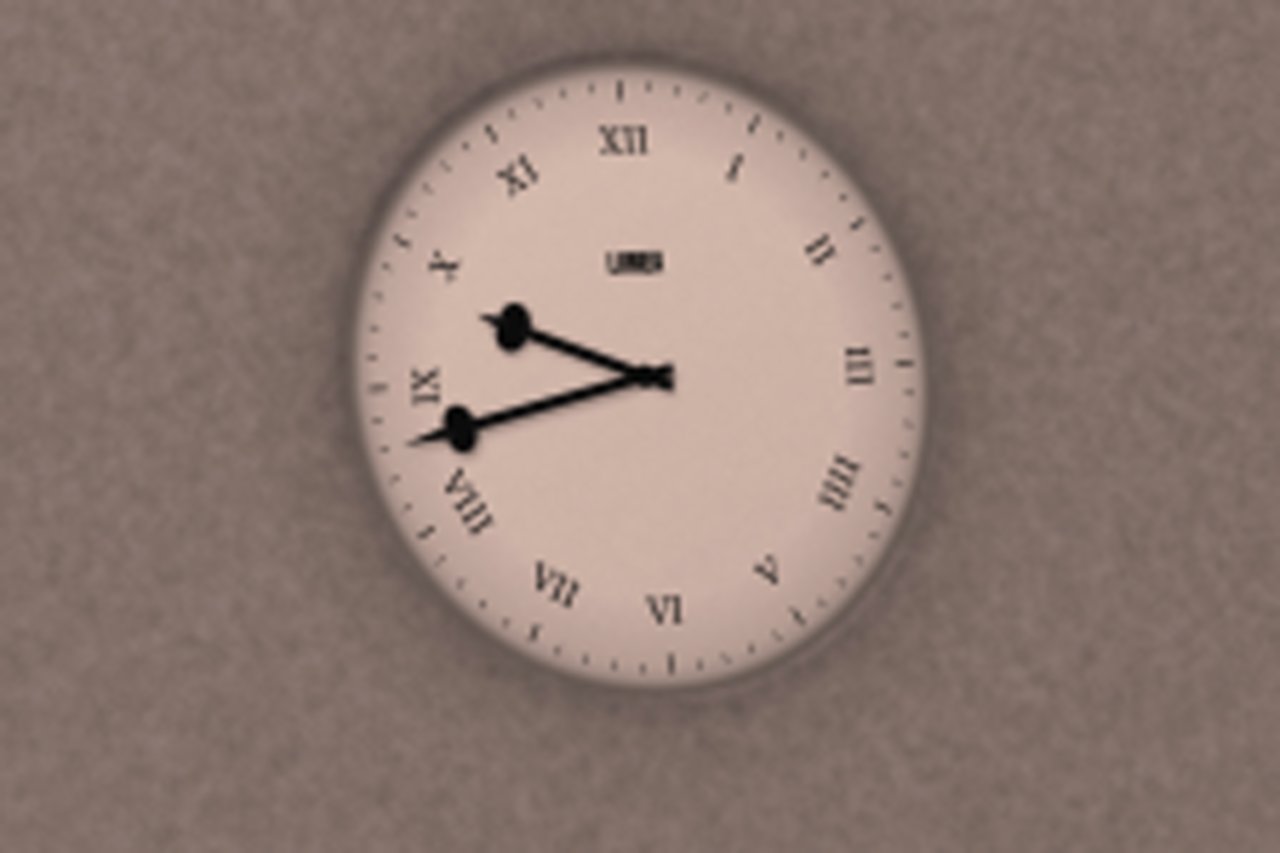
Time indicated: 9:43
